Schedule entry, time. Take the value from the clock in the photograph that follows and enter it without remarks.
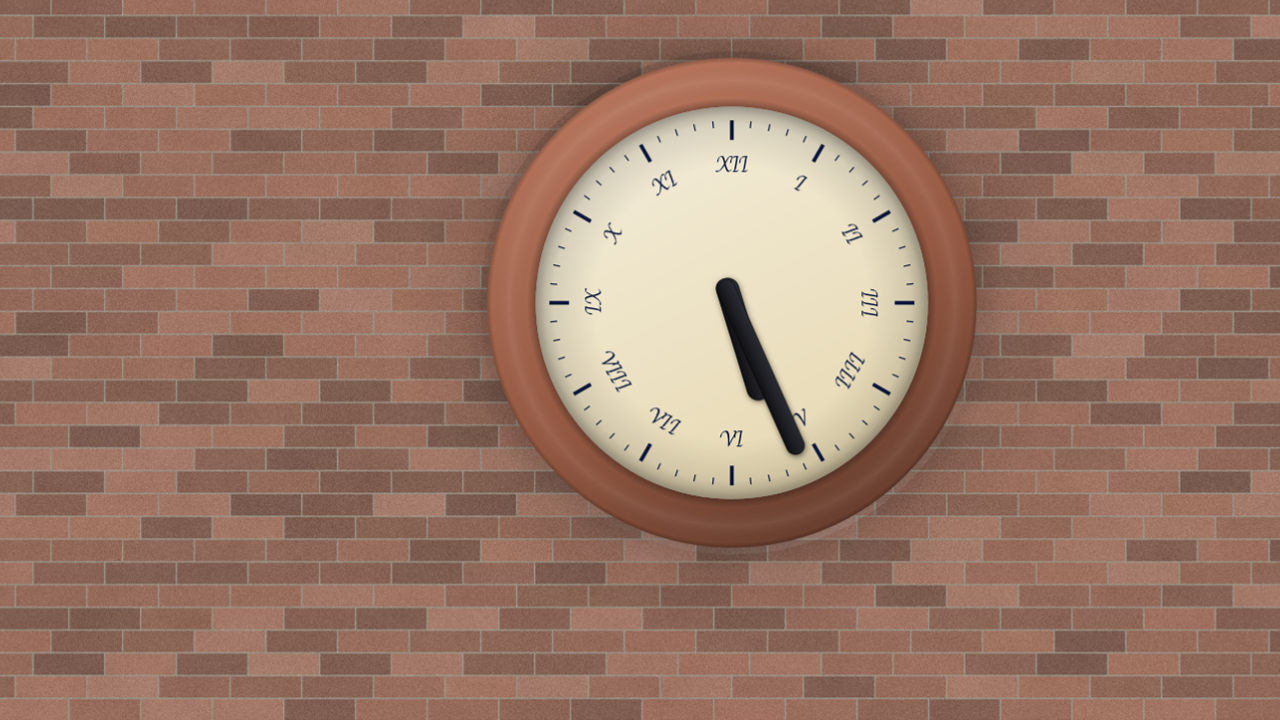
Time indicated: 5:26
